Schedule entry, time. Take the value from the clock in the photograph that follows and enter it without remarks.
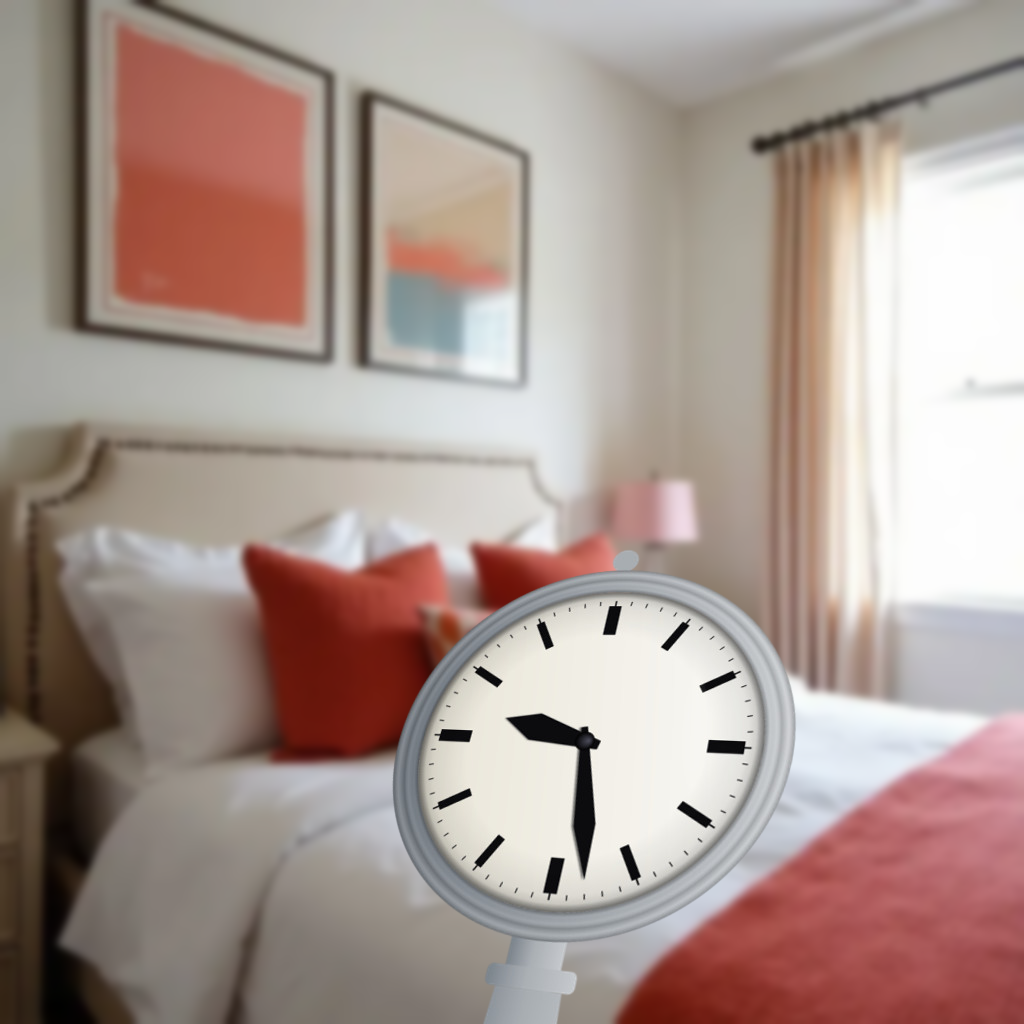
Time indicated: 9:28
